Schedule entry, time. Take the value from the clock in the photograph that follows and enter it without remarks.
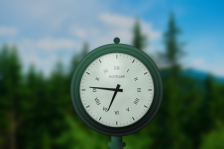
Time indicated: 6:46
